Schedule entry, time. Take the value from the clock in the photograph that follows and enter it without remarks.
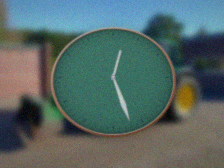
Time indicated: 12:27
